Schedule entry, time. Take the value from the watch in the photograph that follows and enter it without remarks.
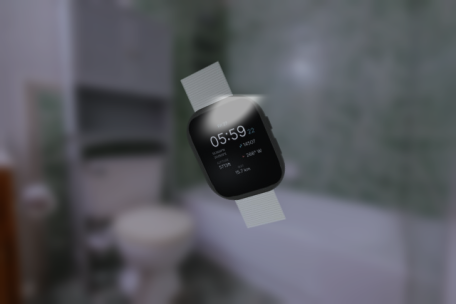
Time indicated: 5:59
